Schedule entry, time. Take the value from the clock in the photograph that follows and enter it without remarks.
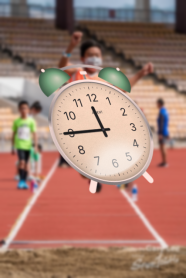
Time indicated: 11:45
